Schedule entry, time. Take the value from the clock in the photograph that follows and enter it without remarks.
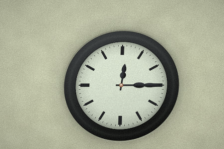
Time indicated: 12:15
